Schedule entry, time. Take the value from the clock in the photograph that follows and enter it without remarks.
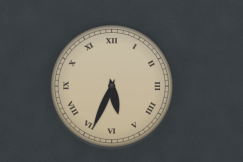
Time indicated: 5:34
